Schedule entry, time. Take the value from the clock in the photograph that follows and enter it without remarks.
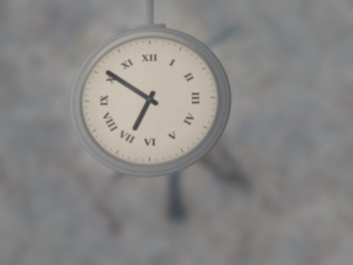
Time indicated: 6:51
